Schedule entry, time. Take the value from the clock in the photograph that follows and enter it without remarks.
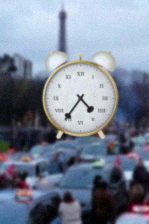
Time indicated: 4:36
